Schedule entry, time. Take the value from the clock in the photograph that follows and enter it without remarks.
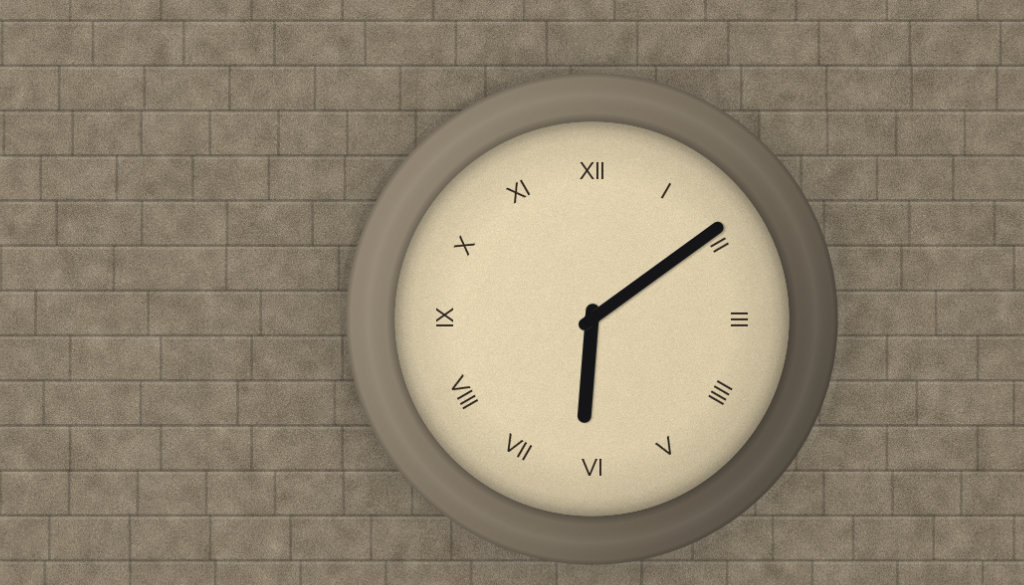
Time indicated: 6:09
